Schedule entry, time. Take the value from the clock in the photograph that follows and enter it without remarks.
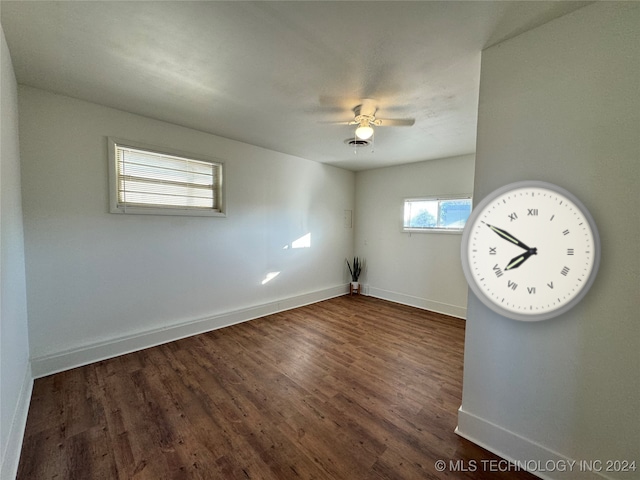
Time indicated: 7:50
